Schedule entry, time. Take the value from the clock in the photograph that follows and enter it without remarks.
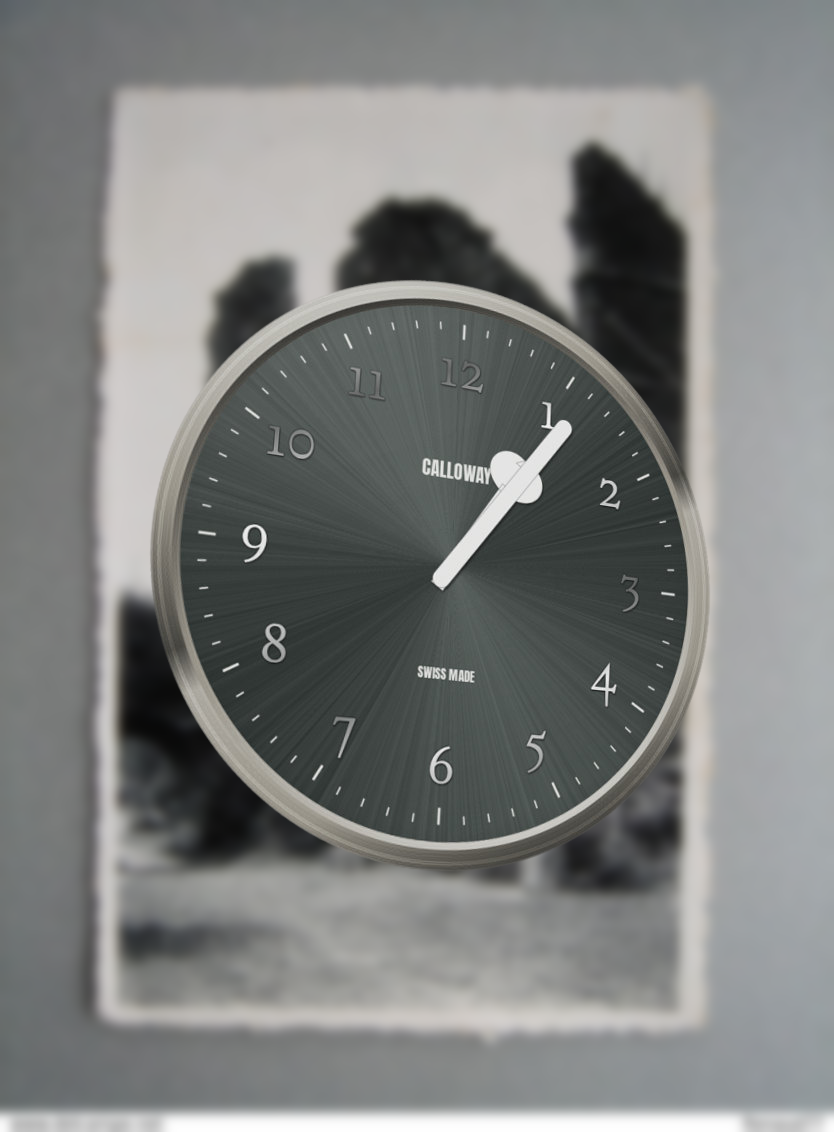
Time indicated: 1:06
